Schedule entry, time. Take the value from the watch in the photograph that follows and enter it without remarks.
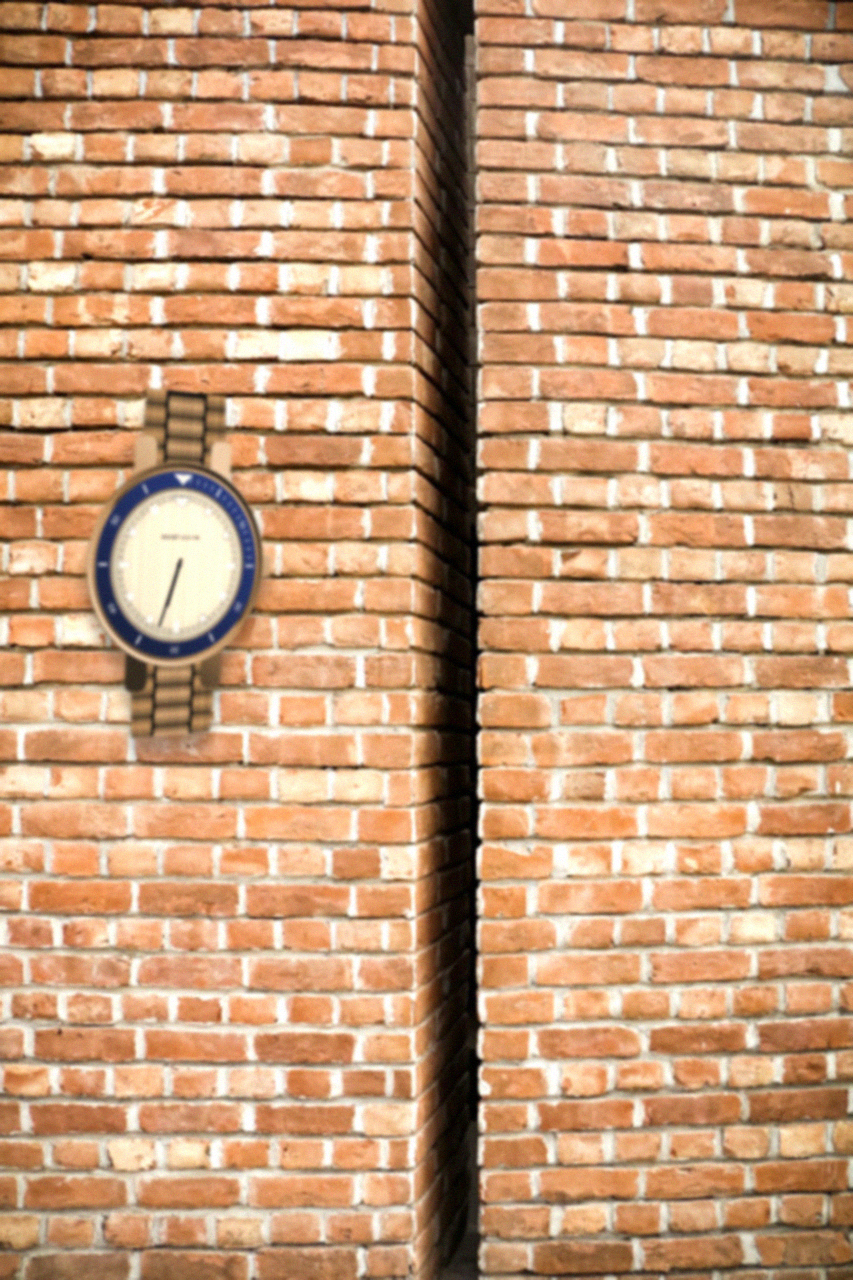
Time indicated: 6:33
